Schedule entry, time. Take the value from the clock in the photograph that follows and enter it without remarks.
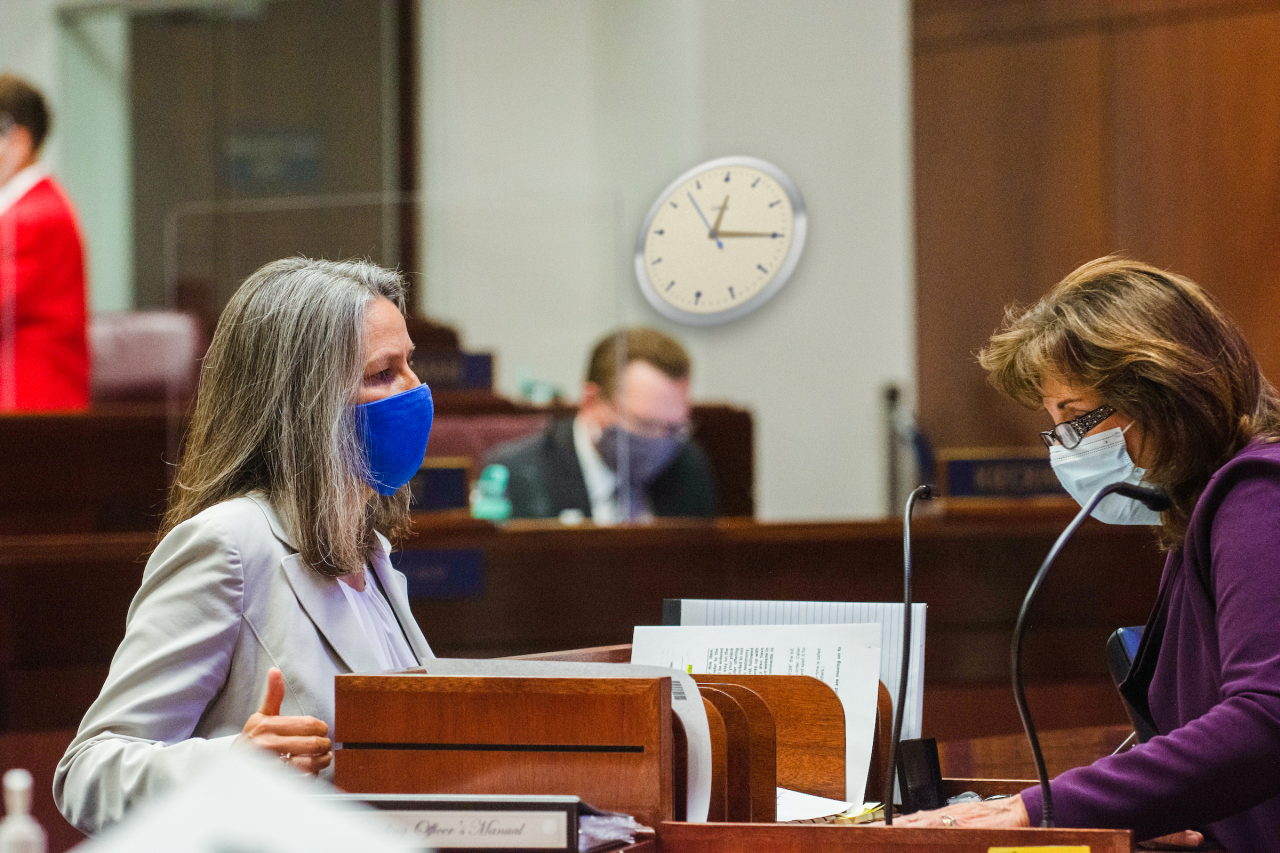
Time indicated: 12:14:53
